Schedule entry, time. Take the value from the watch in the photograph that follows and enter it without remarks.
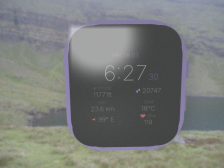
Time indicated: 6:27:30
